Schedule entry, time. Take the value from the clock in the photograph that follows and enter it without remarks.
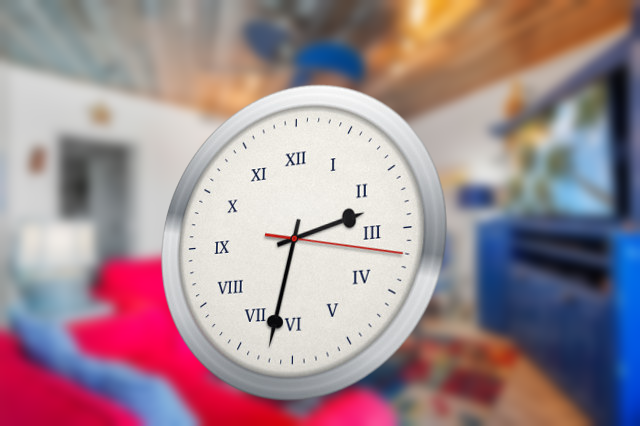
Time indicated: 2:32:17
